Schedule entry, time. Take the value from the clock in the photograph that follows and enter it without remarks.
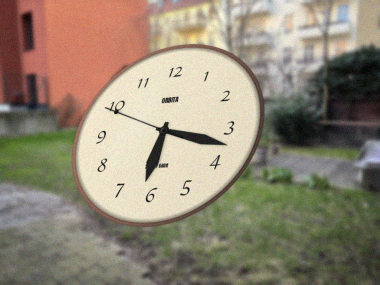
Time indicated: 6:17:49
